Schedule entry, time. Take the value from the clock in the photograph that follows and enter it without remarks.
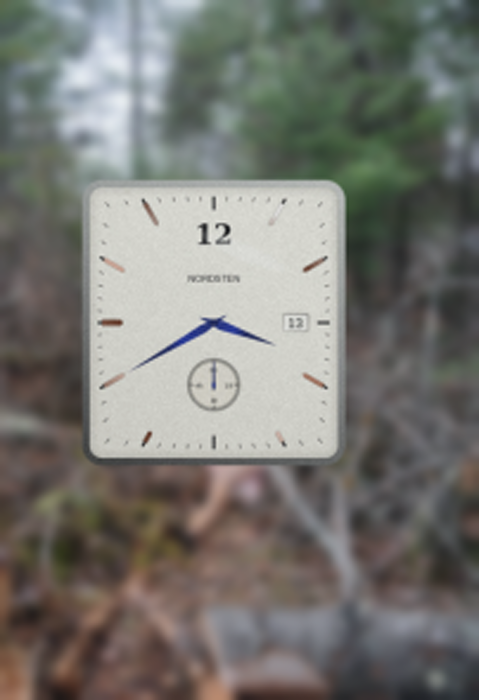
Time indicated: 3:40
